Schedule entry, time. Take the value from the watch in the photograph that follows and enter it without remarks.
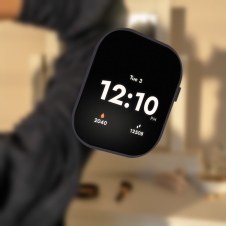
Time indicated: 12:10
